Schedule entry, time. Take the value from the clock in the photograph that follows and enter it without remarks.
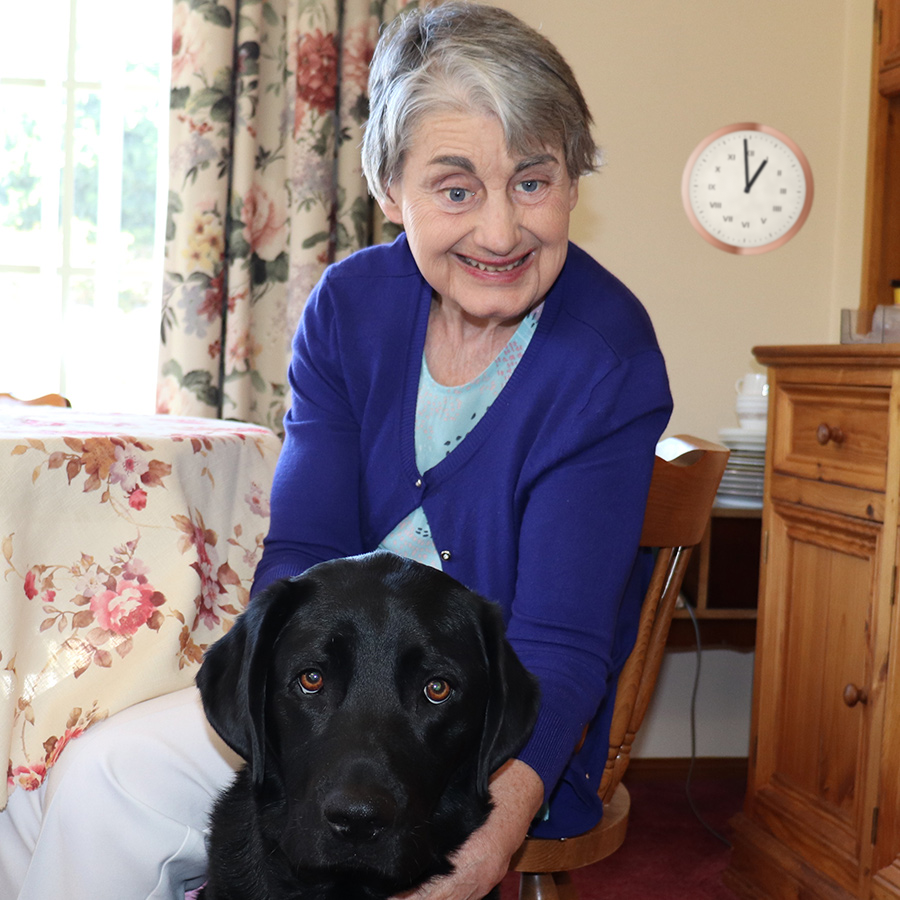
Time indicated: 12:59
